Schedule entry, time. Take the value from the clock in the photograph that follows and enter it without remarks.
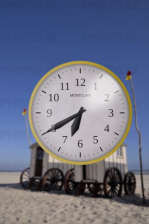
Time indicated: 6:40
